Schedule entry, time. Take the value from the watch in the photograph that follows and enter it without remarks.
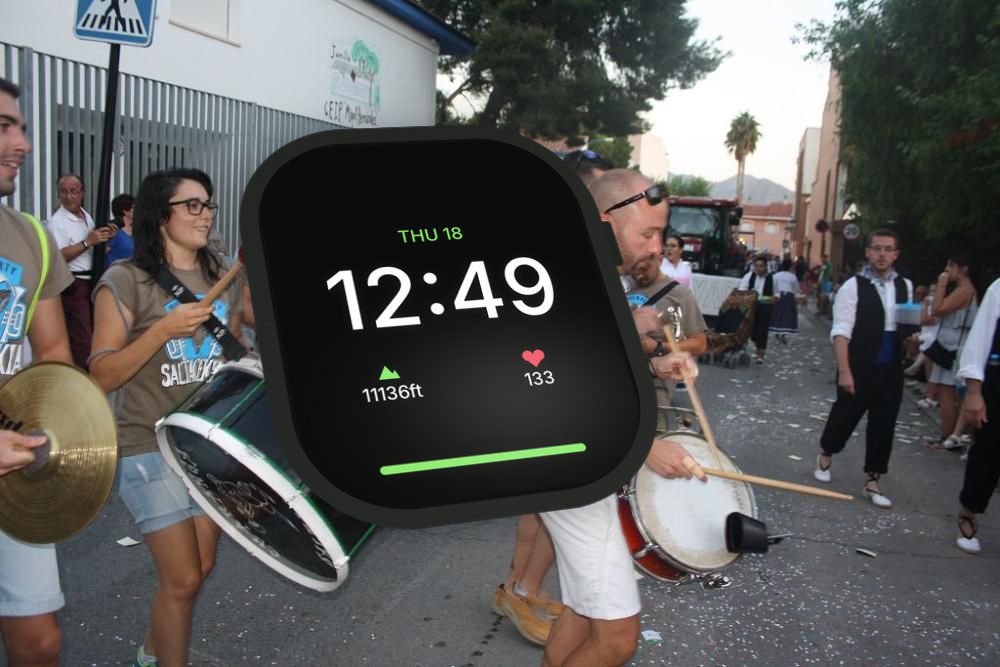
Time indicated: 12:49
